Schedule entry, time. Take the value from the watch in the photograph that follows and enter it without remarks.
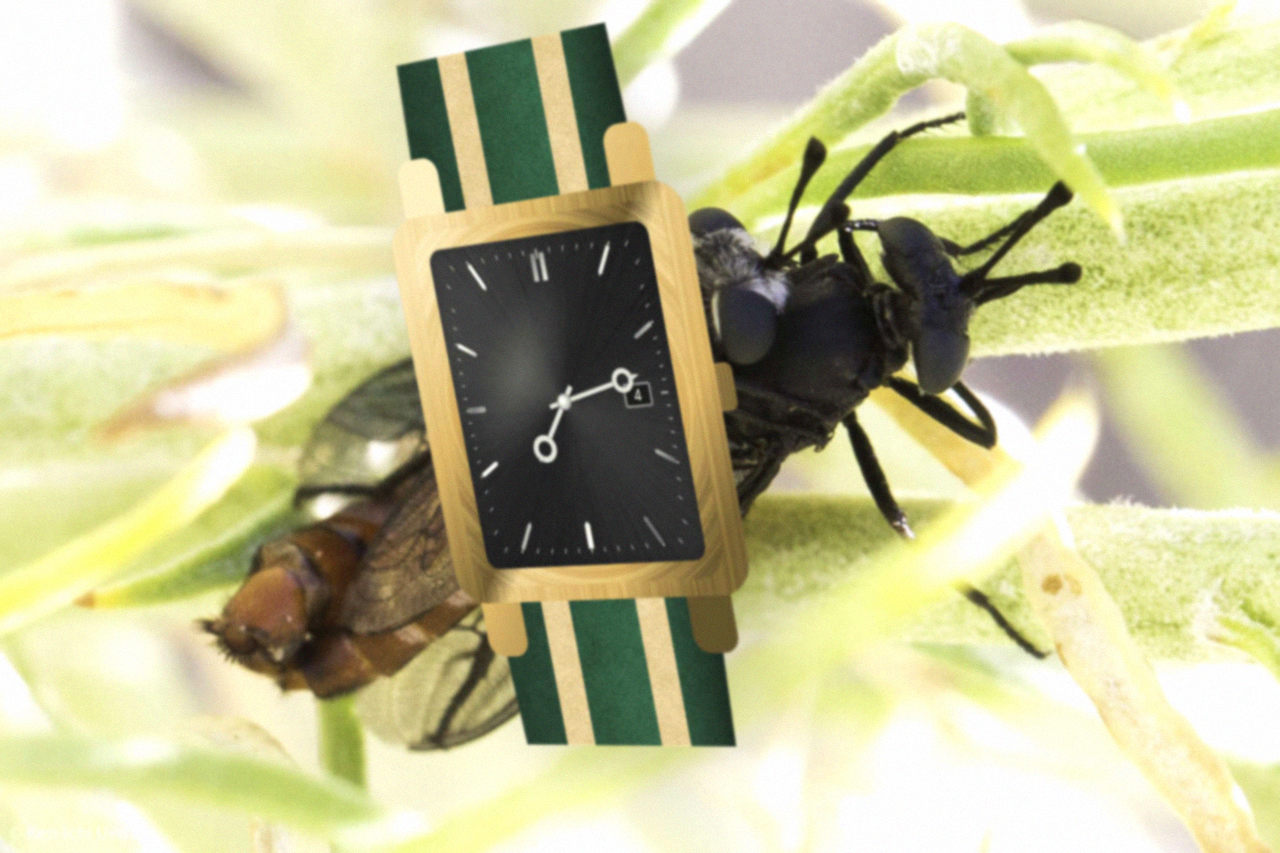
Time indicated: 7:13
